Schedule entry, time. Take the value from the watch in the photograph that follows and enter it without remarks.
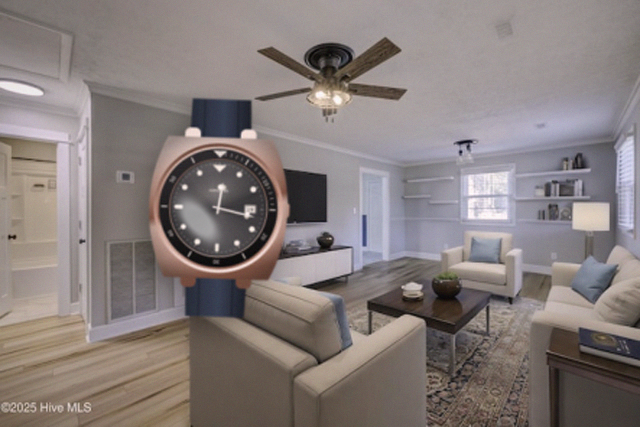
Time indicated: 12:17
